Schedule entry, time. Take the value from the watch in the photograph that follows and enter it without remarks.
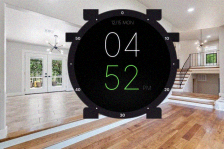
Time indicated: 4:52
